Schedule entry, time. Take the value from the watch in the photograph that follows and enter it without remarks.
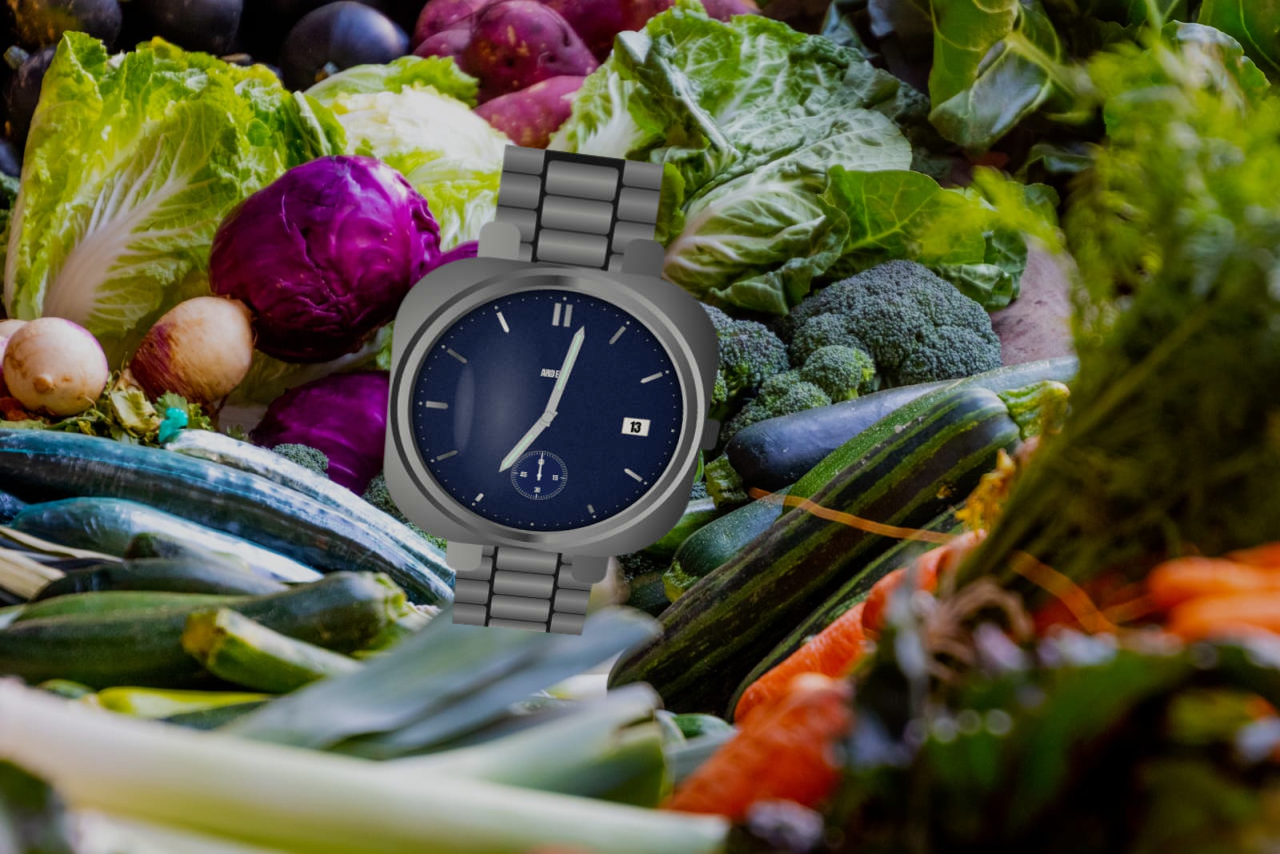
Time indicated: 7:02
